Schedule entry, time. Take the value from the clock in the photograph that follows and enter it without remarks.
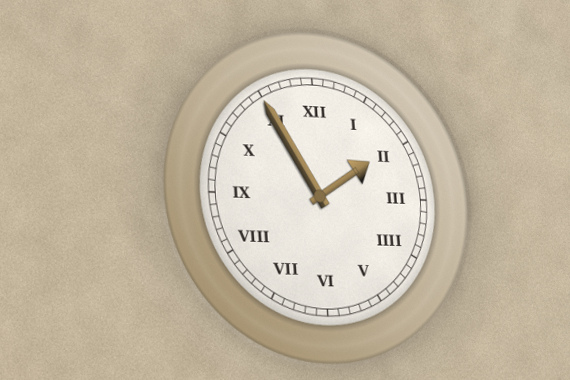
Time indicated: 1:55
